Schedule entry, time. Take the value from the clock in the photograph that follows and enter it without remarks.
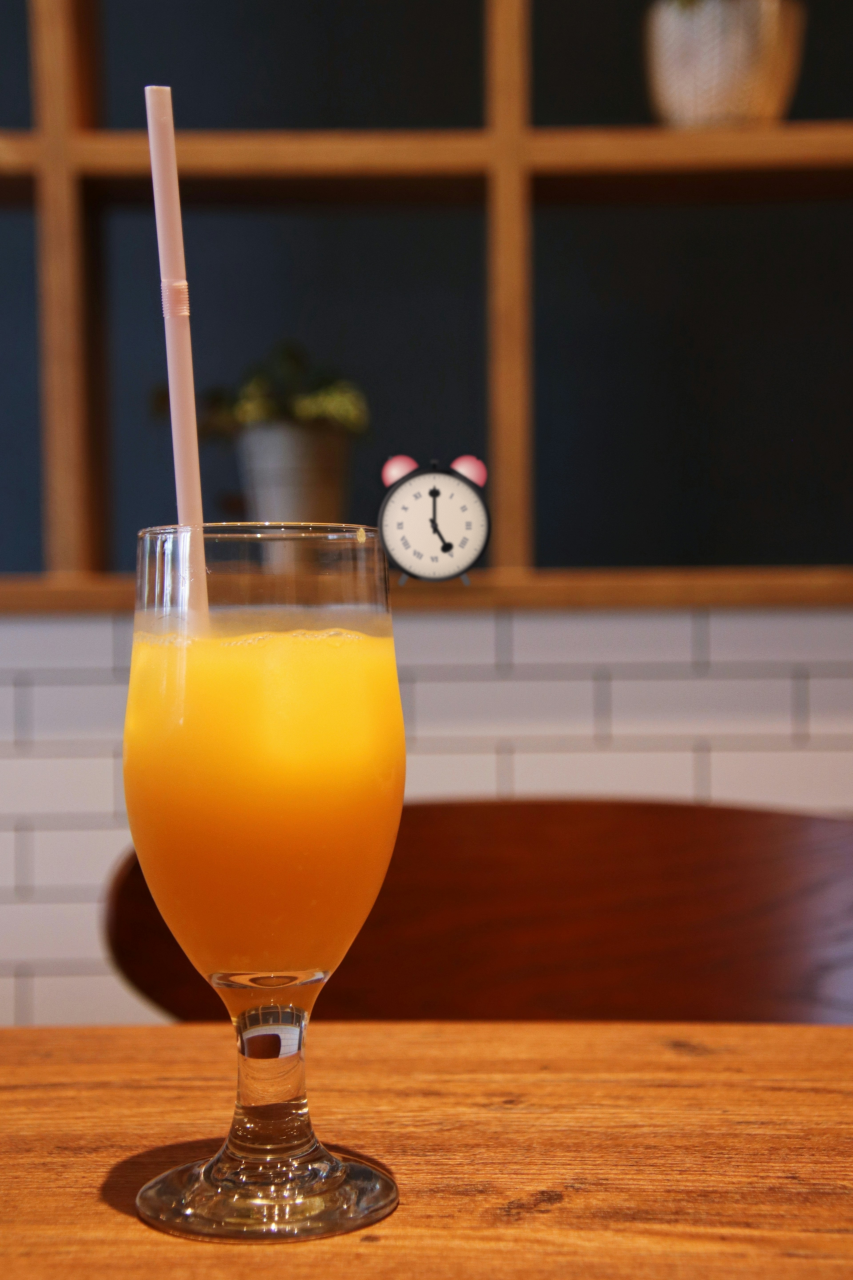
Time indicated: 5:00
